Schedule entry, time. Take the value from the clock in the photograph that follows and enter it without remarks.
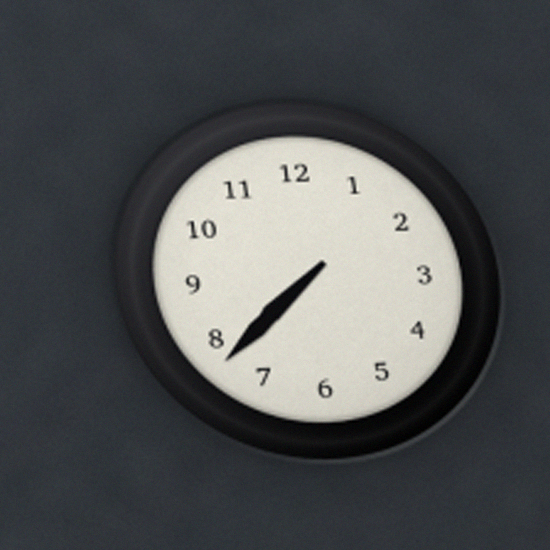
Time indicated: 7:38
